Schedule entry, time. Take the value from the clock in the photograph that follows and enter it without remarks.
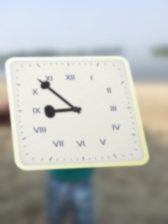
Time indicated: 8:53
